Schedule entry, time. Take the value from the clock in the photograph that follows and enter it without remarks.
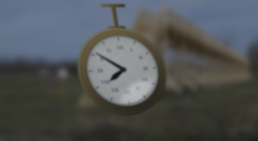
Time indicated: 7:51
